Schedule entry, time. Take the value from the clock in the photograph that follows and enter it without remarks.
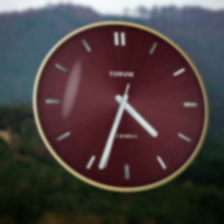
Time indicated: 4:33:33
